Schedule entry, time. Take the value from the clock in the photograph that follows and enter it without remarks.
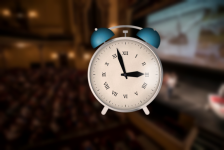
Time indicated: 2:57
